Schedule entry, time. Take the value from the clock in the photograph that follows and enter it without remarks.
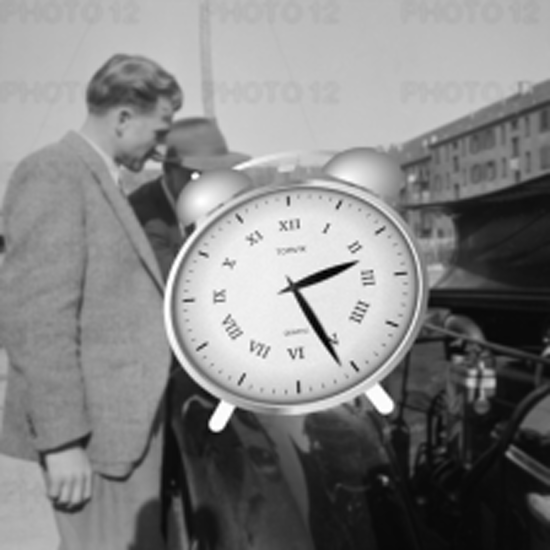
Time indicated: 2:26
